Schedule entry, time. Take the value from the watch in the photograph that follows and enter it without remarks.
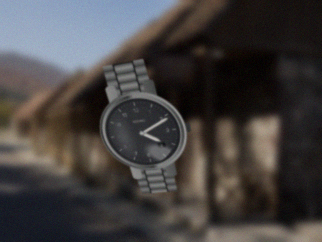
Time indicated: 4:11
